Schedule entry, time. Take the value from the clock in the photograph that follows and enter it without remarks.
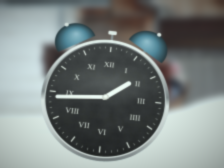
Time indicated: 1:44
